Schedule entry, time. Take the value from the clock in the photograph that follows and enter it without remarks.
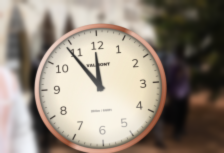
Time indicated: 11:54
